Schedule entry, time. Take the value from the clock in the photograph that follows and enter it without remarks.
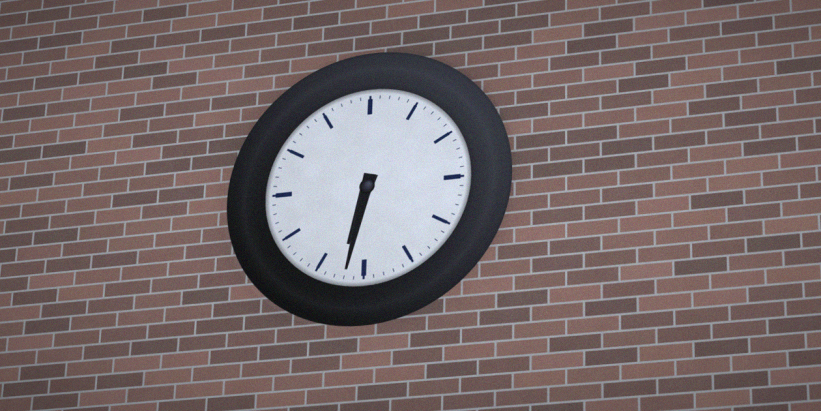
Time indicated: 6:32
